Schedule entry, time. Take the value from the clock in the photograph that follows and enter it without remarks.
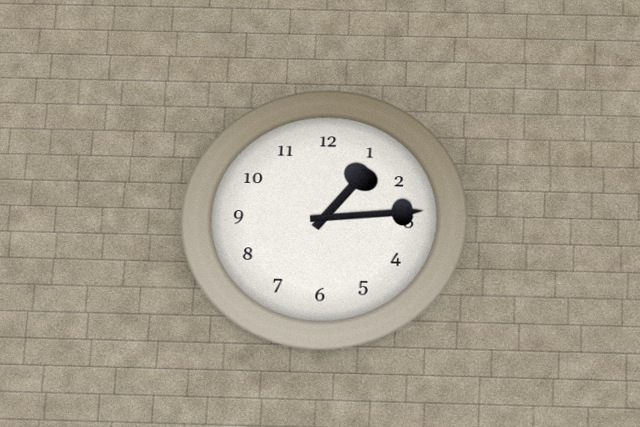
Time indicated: 1:14
